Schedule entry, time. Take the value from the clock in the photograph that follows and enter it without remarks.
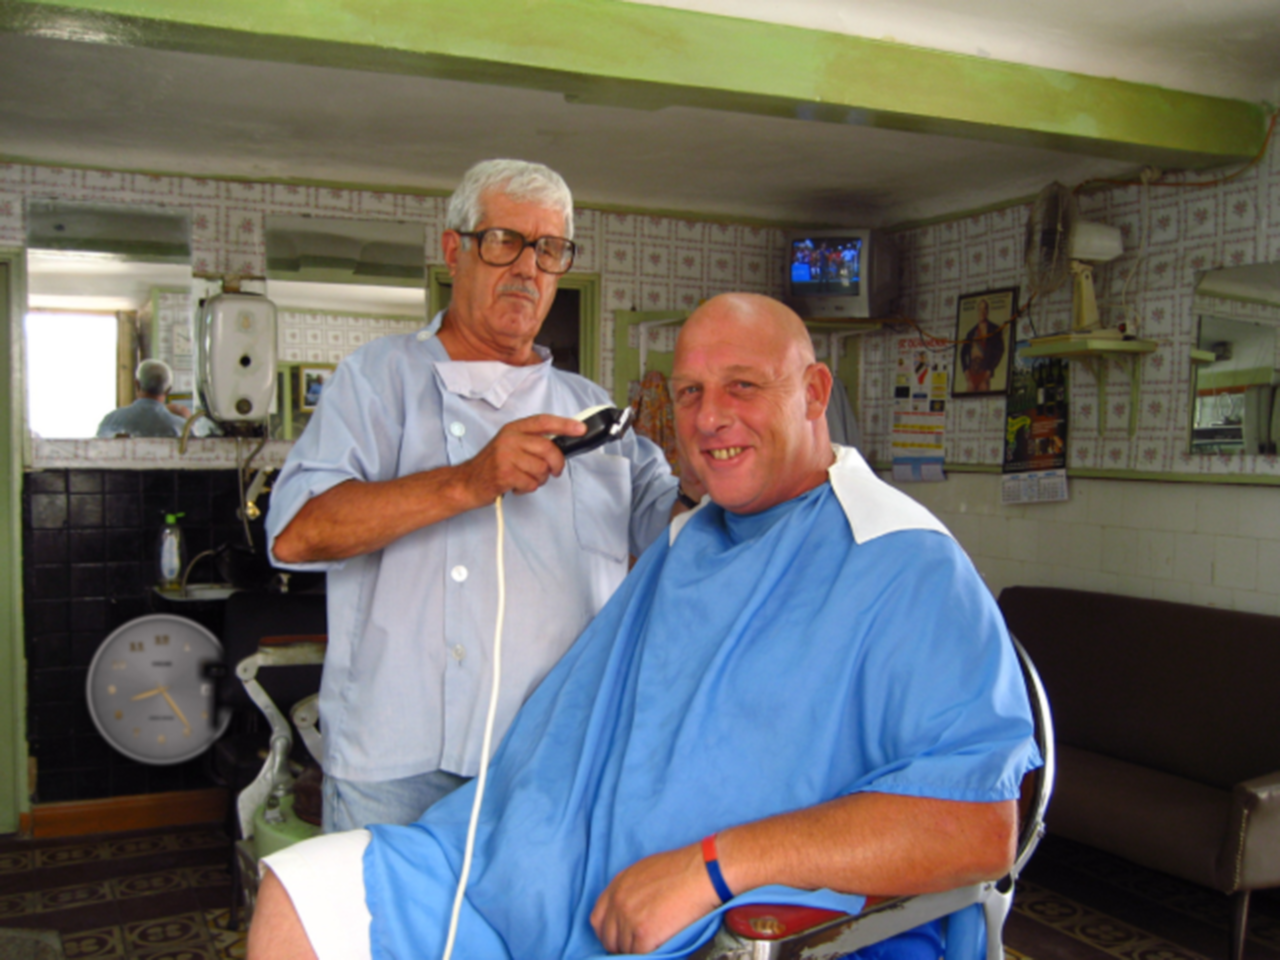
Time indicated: 8:24
